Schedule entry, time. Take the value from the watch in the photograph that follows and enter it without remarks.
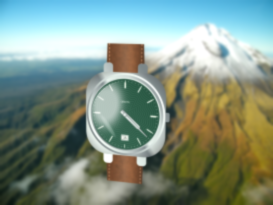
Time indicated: 4:22
